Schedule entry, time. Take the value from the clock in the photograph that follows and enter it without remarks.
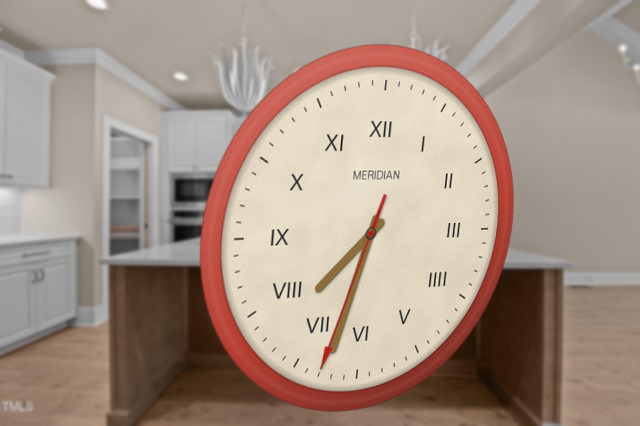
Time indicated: 7:32:33
